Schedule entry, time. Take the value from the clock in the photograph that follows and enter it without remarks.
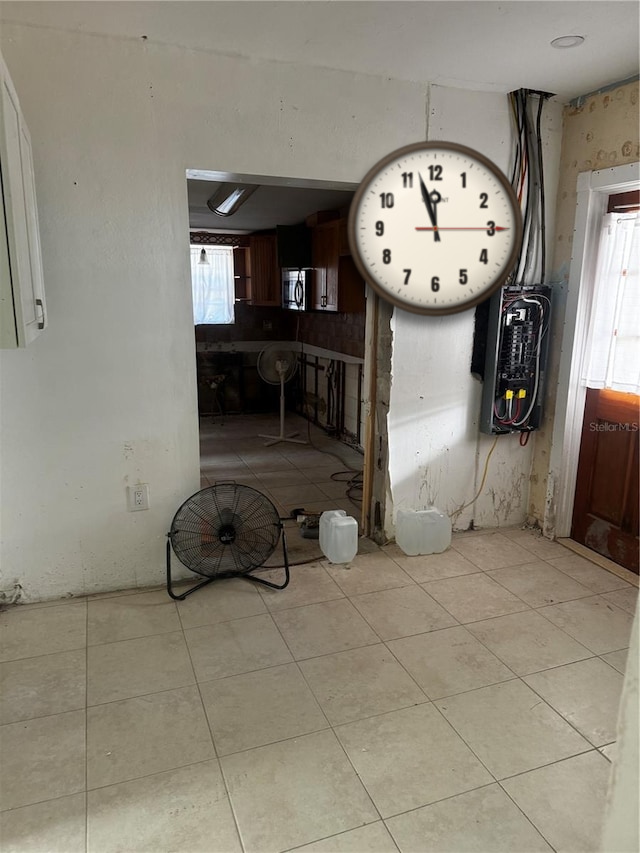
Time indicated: 11:57:15
